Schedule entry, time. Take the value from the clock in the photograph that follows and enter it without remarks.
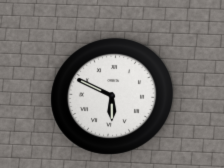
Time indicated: 5:49
